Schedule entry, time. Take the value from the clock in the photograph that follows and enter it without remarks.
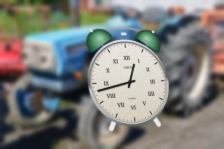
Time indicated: 12:43
